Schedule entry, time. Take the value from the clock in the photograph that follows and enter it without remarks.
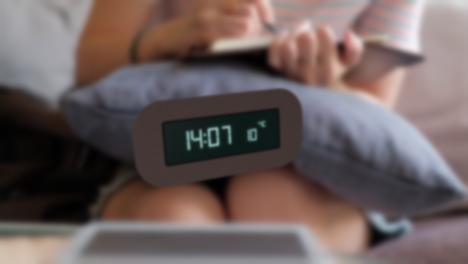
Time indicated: 14:07
